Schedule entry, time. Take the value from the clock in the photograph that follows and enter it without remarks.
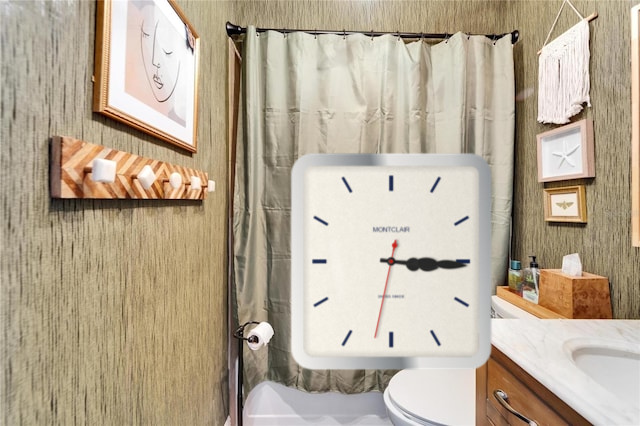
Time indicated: 3:15:32
